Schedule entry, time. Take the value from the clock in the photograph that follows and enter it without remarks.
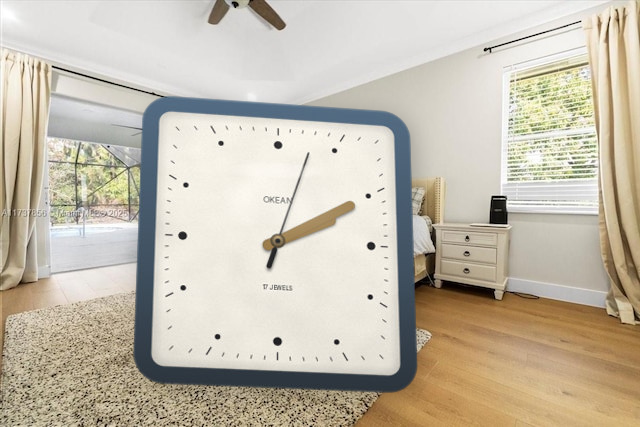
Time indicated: 2:10:03
